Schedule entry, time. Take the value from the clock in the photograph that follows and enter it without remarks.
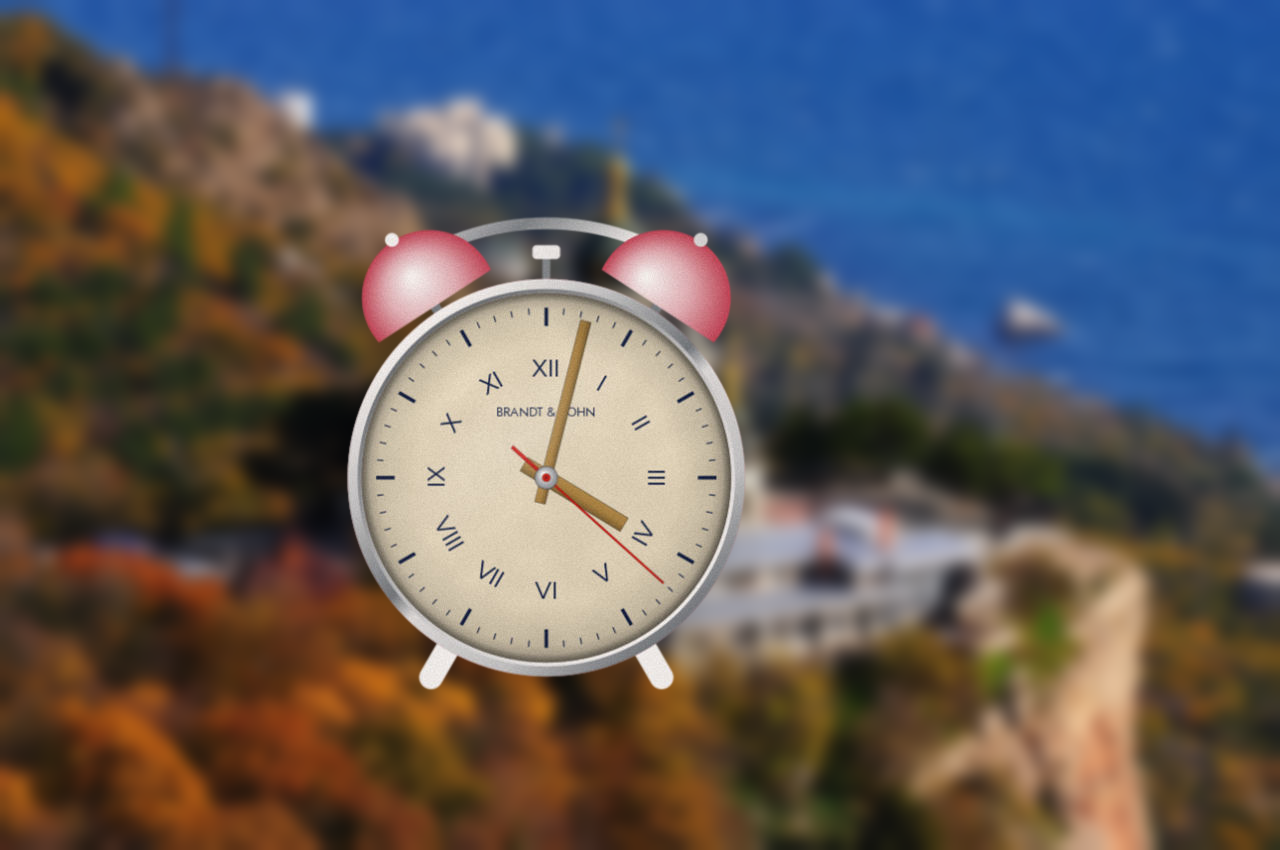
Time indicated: 4:02:22
